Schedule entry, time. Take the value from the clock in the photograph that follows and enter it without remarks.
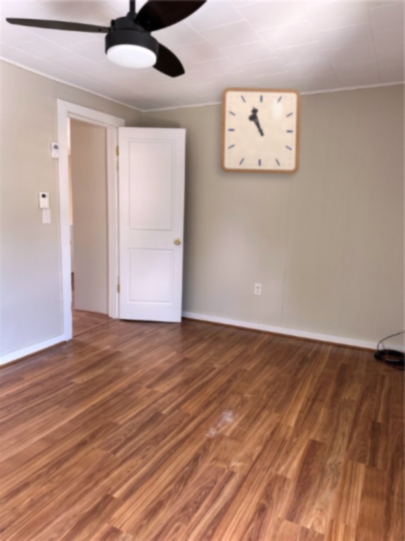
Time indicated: 10:57
